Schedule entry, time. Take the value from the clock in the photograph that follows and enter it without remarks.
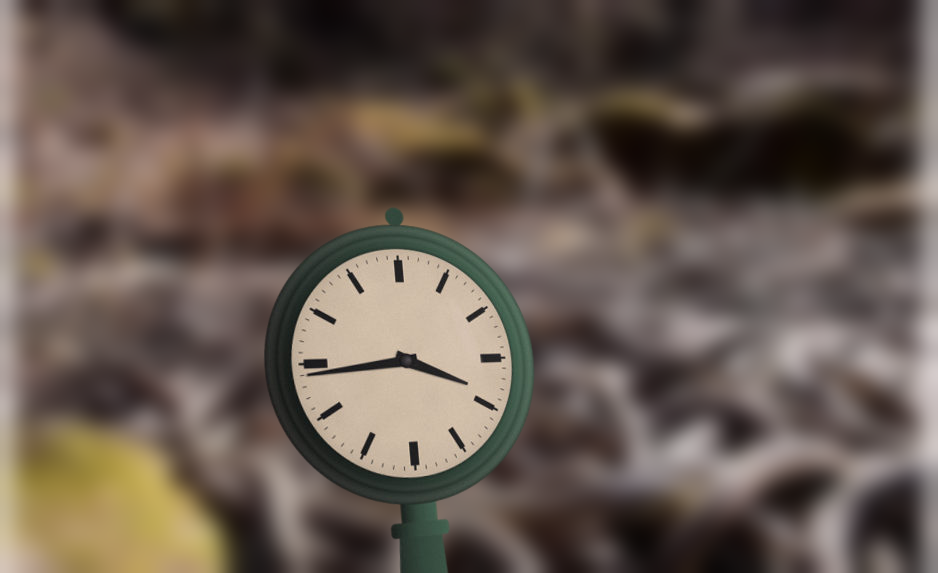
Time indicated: 3:44
